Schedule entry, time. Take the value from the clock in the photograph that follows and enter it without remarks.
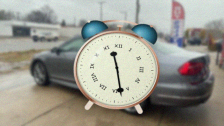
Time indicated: 11:28
